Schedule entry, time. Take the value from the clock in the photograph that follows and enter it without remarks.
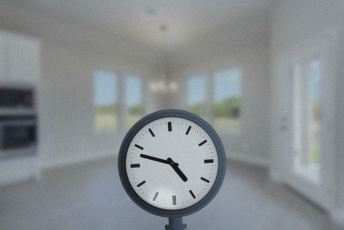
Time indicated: 4:48
